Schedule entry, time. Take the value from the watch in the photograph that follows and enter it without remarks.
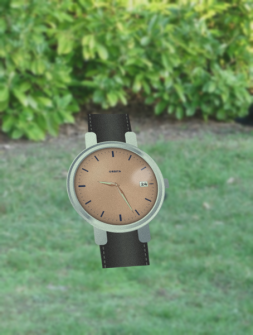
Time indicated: 9:26
